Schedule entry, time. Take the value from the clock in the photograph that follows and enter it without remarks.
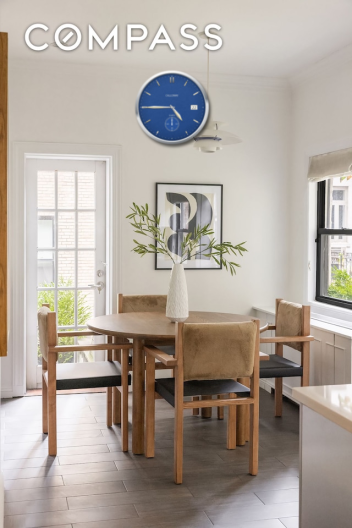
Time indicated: 4:45
